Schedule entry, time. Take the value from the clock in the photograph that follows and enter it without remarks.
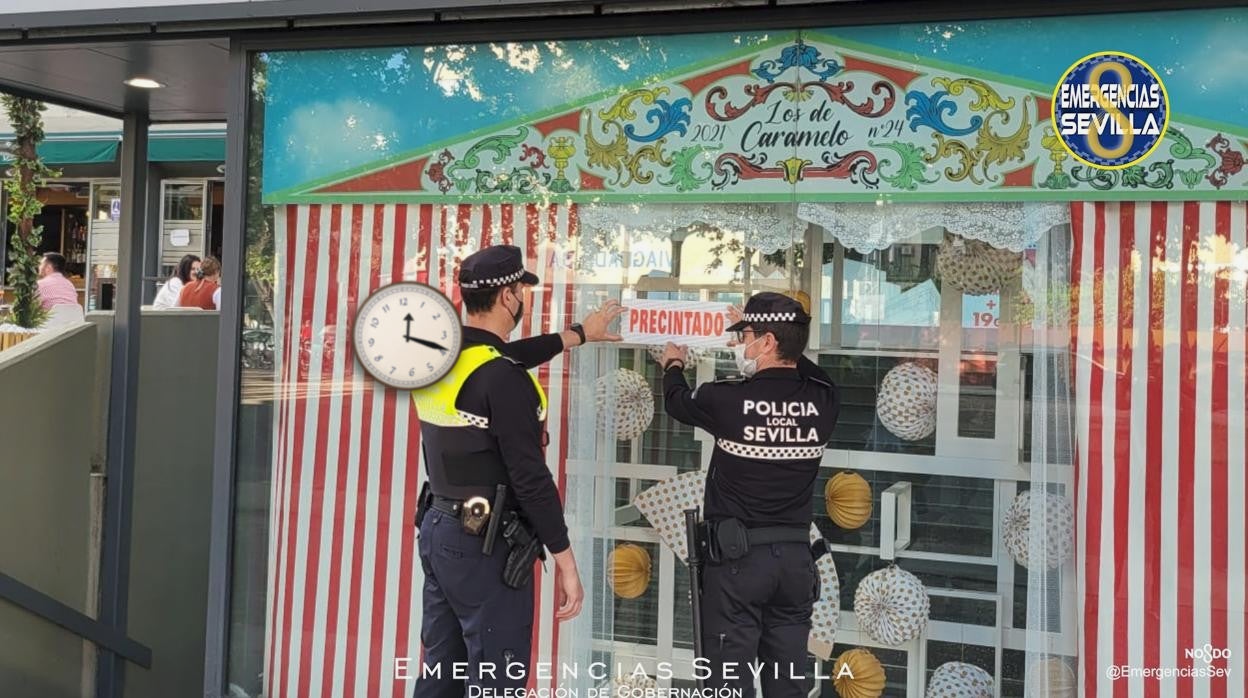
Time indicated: 12:19
